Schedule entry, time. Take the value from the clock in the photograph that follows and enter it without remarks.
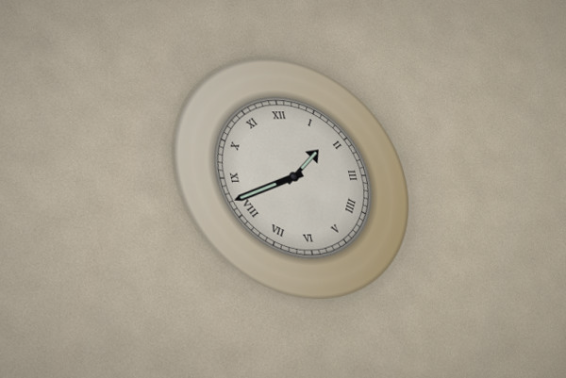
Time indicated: 1:42
